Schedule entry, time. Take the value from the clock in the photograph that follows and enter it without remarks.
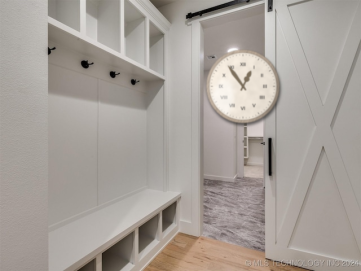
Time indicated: 12:54
